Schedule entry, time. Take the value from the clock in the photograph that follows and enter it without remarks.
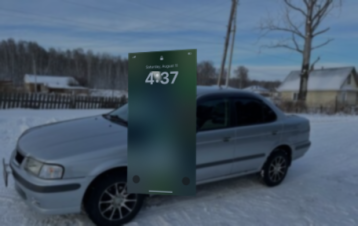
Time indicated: 4:37
